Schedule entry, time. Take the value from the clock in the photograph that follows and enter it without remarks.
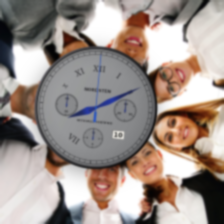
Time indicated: 8:10
